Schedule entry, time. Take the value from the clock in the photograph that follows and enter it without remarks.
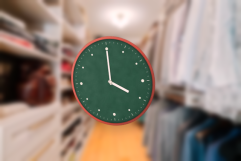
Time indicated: 4:00
